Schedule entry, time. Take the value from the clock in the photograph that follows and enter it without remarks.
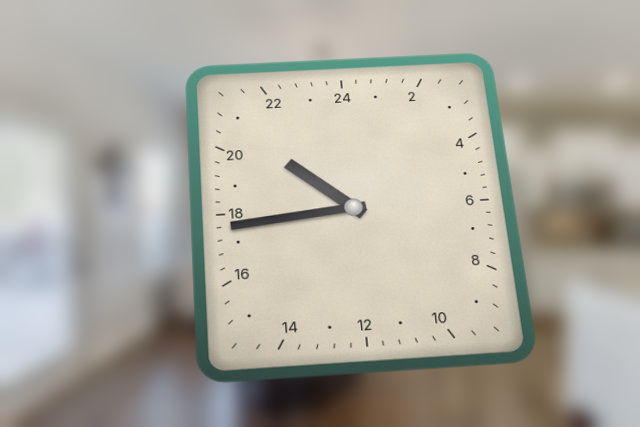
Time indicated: 20:44
